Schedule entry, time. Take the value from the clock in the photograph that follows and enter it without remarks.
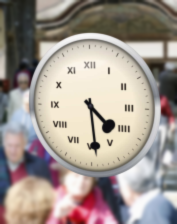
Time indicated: 4:29
